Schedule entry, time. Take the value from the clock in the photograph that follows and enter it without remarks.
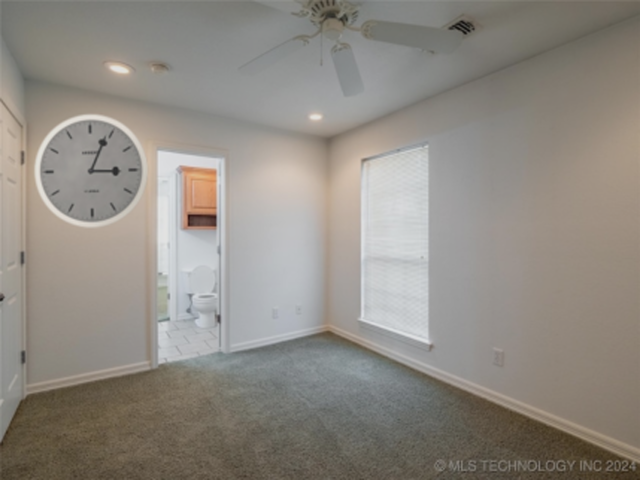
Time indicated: 3:04
